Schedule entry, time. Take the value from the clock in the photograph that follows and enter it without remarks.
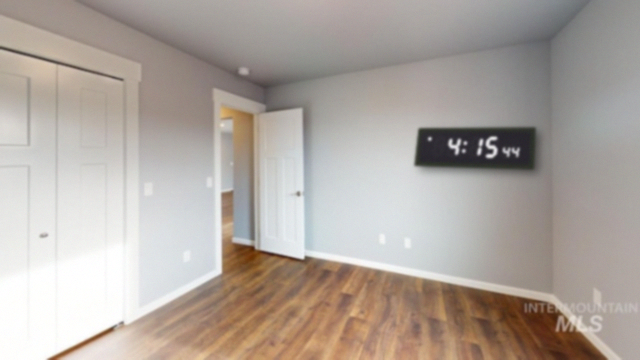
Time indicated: 4:15
